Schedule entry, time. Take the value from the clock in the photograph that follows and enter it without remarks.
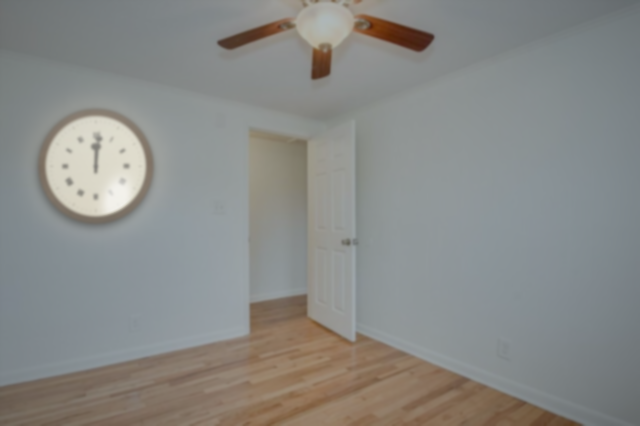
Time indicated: 12:01
